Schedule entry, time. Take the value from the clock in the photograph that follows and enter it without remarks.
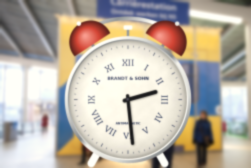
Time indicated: 2:29
